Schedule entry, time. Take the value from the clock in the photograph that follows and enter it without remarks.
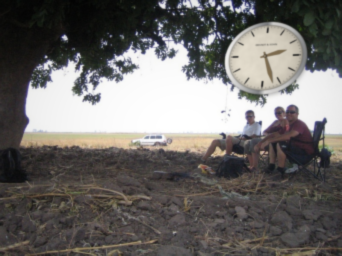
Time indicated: 2:27
